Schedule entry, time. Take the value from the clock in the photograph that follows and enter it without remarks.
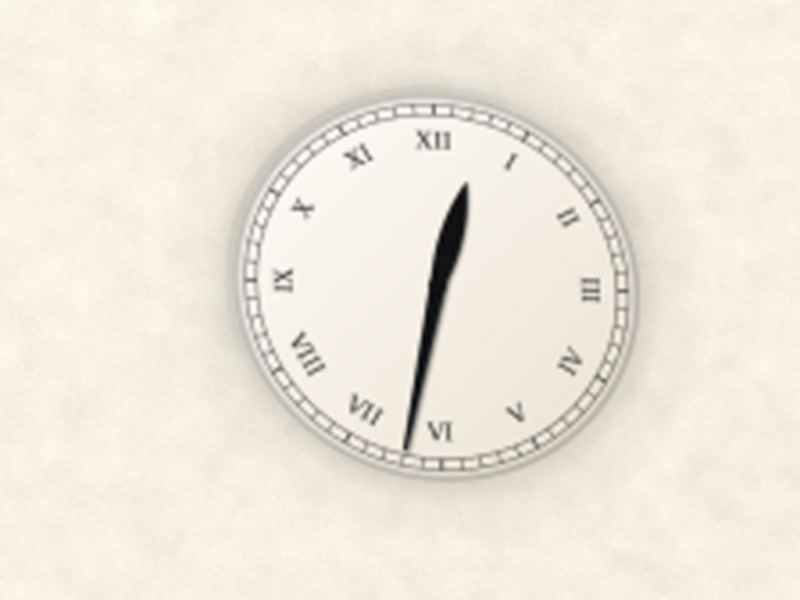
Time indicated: 12:32
